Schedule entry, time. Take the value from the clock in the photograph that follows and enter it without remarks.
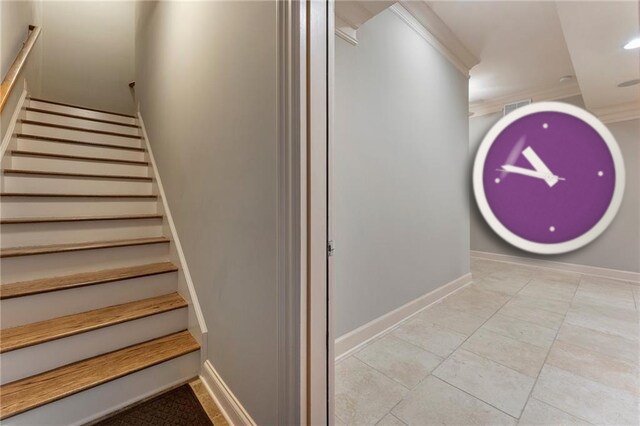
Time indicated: 10:47:47
